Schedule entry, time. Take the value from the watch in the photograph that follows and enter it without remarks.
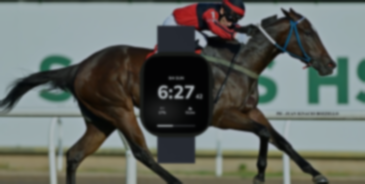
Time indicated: 6:27
